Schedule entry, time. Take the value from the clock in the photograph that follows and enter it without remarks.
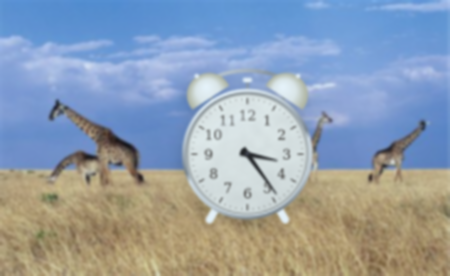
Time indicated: 3:24
